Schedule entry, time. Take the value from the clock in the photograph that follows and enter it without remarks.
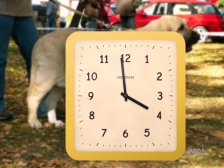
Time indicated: 3:59
